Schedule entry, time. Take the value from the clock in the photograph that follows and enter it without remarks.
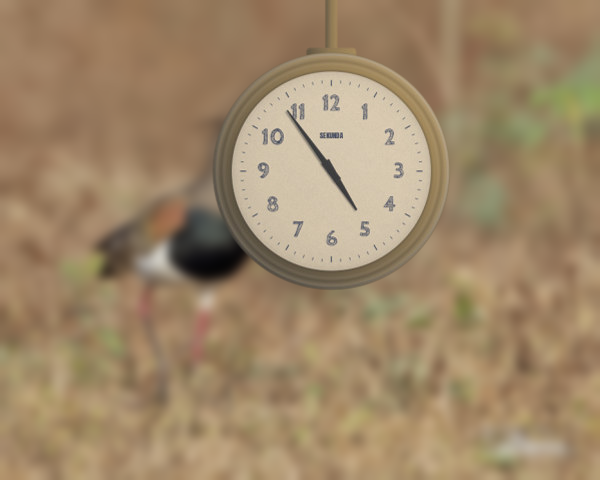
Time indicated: 4:54
